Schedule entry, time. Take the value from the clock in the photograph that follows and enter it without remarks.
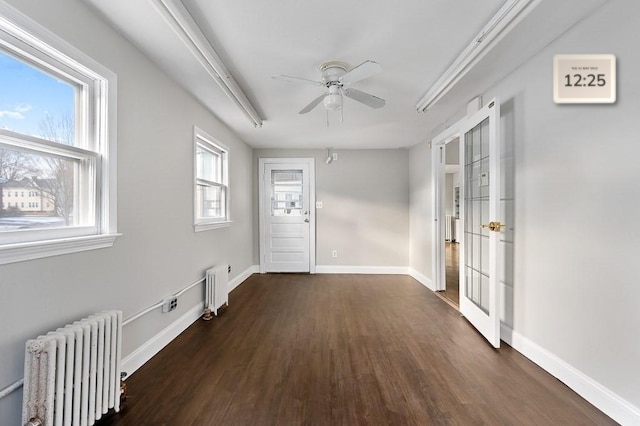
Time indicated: 12:25
